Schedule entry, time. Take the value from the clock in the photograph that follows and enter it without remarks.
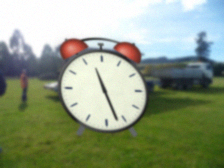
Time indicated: 11:27
